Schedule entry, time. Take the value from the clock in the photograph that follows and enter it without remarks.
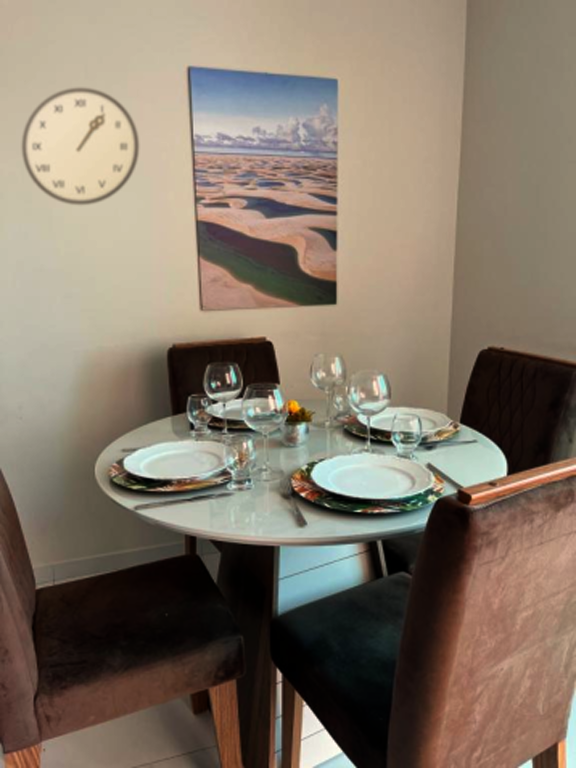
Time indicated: 1:06
